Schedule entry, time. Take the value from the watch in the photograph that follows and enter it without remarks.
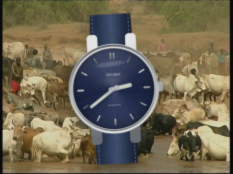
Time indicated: 2:39
